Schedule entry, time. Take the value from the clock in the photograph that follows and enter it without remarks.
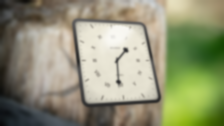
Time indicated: 1:31
